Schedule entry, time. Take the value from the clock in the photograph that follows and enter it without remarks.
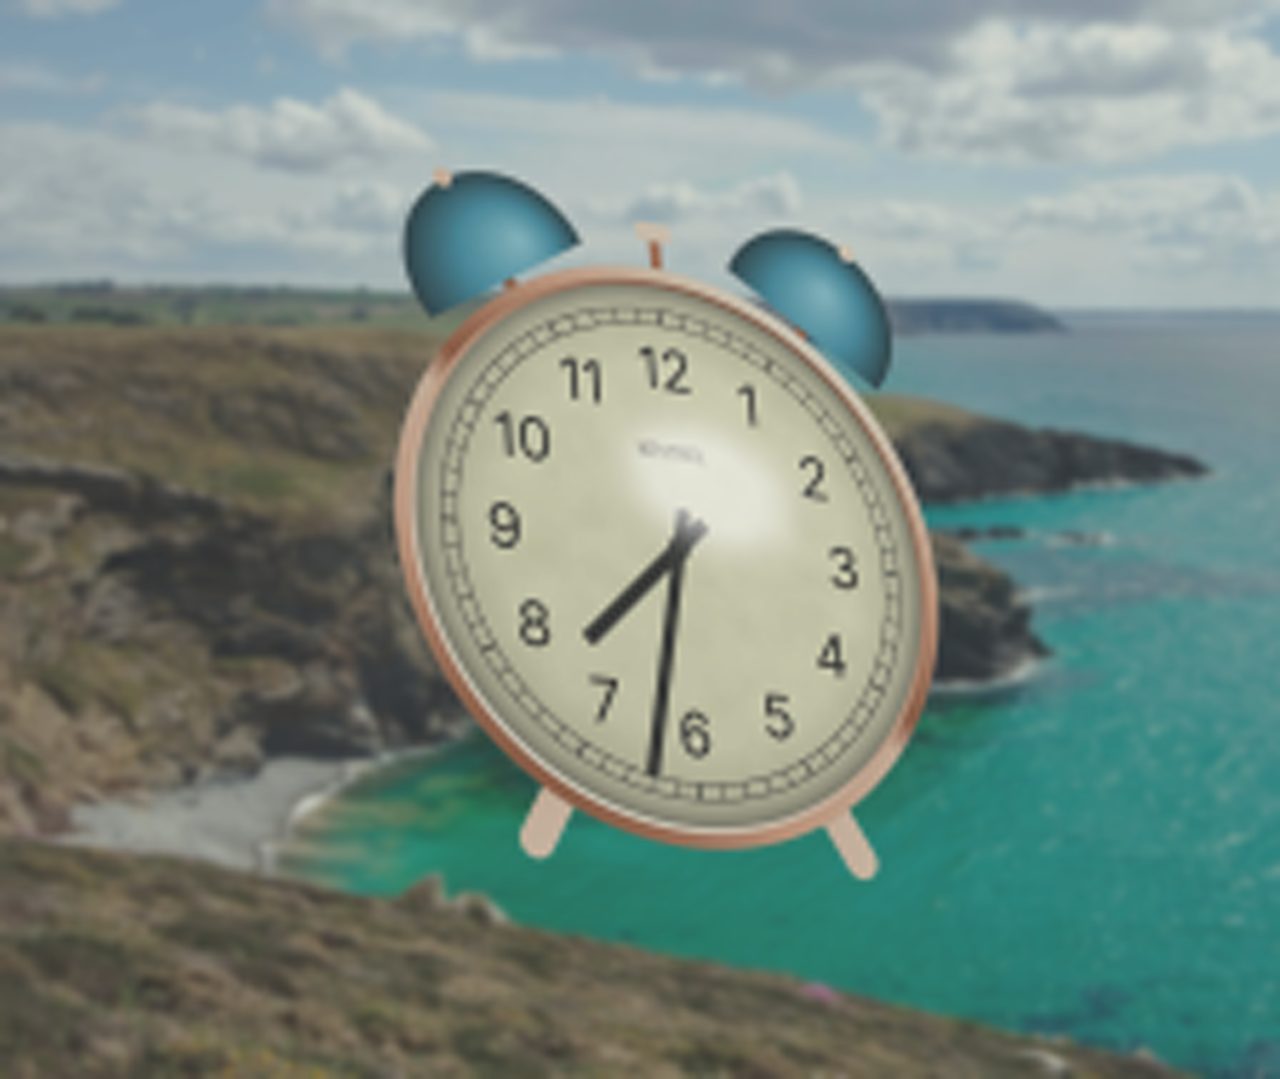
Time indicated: 7:32
